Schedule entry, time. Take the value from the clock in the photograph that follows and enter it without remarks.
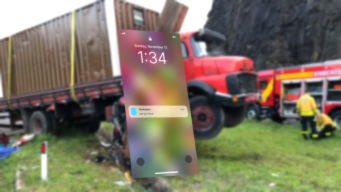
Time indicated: 1:34
